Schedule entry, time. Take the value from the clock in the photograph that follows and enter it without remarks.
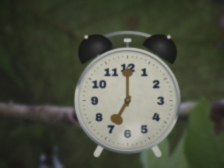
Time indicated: 7:00
